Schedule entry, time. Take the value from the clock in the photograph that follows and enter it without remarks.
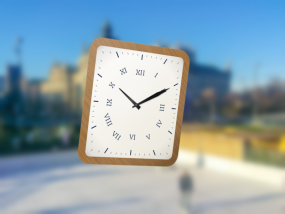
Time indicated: 10:10
